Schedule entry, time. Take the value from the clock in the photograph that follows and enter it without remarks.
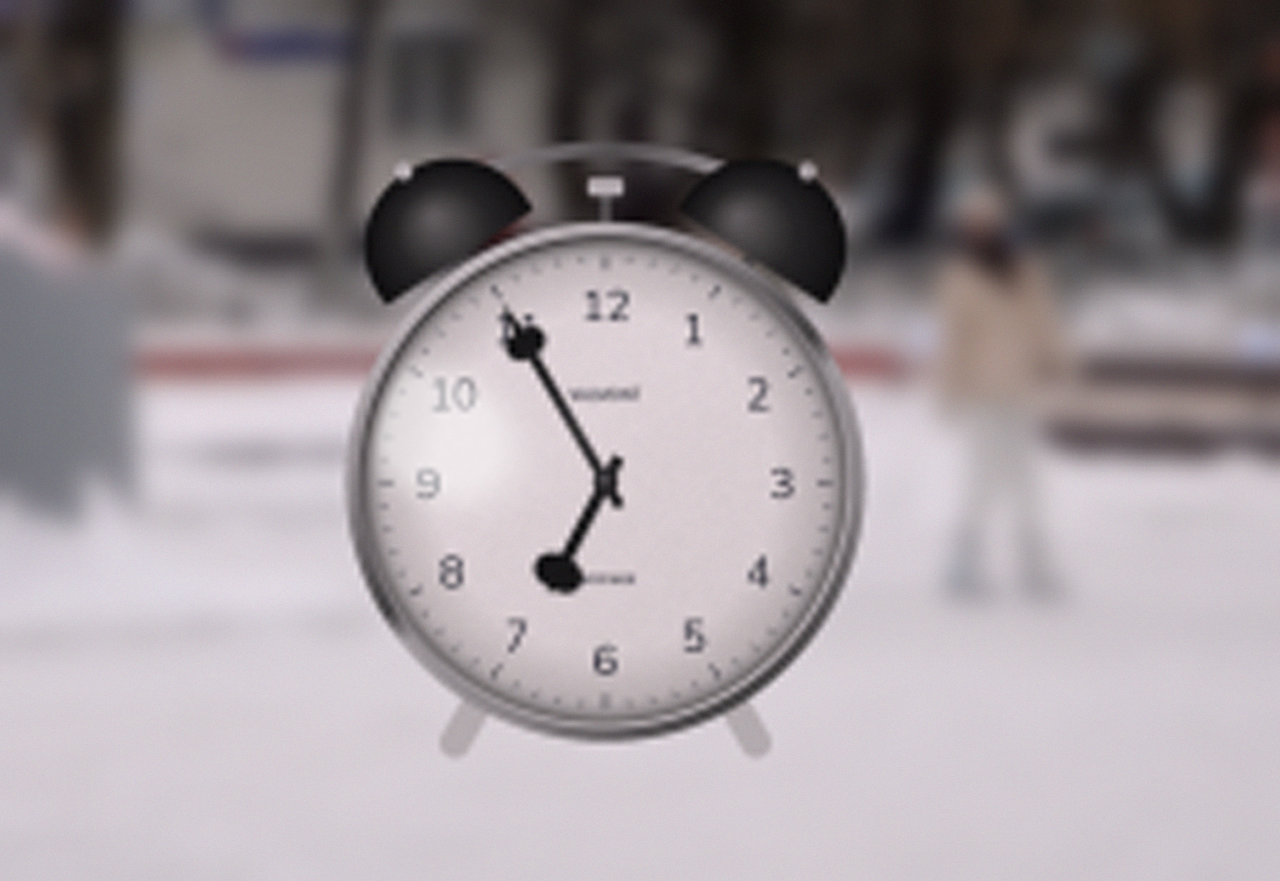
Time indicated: 6:55
